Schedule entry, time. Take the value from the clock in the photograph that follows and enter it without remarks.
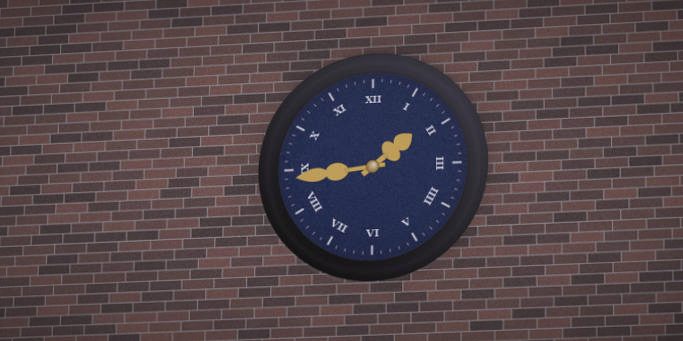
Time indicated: 1:44
